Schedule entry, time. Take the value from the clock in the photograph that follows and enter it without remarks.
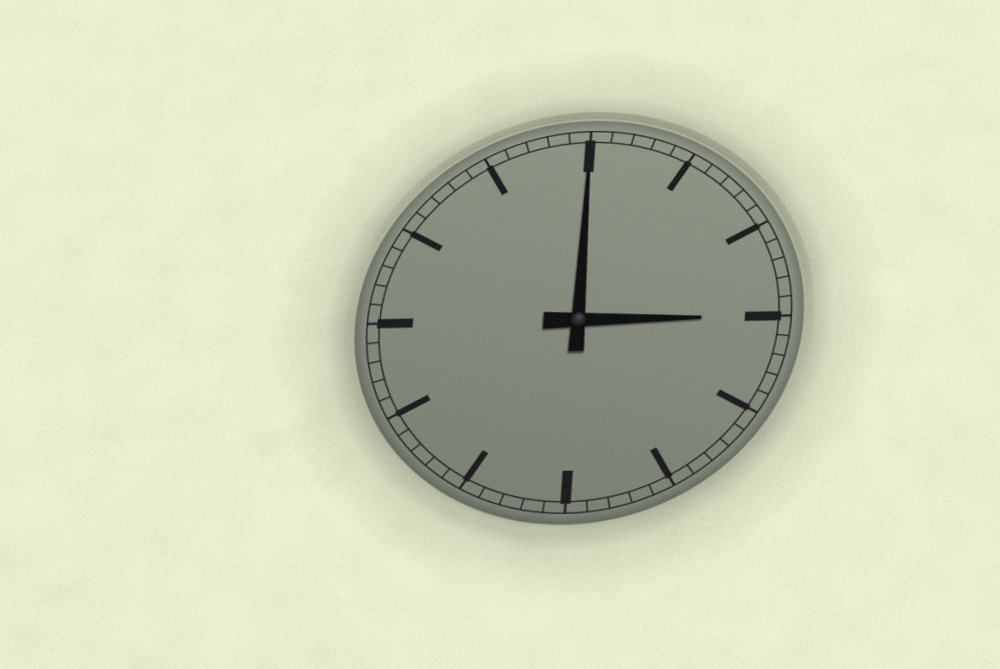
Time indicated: 3:00
